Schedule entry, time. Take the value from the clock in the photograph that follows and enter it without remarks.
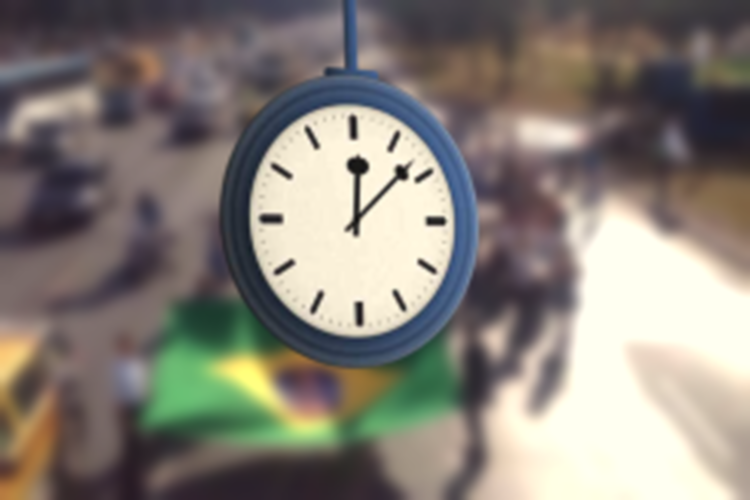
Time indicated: 12:08
